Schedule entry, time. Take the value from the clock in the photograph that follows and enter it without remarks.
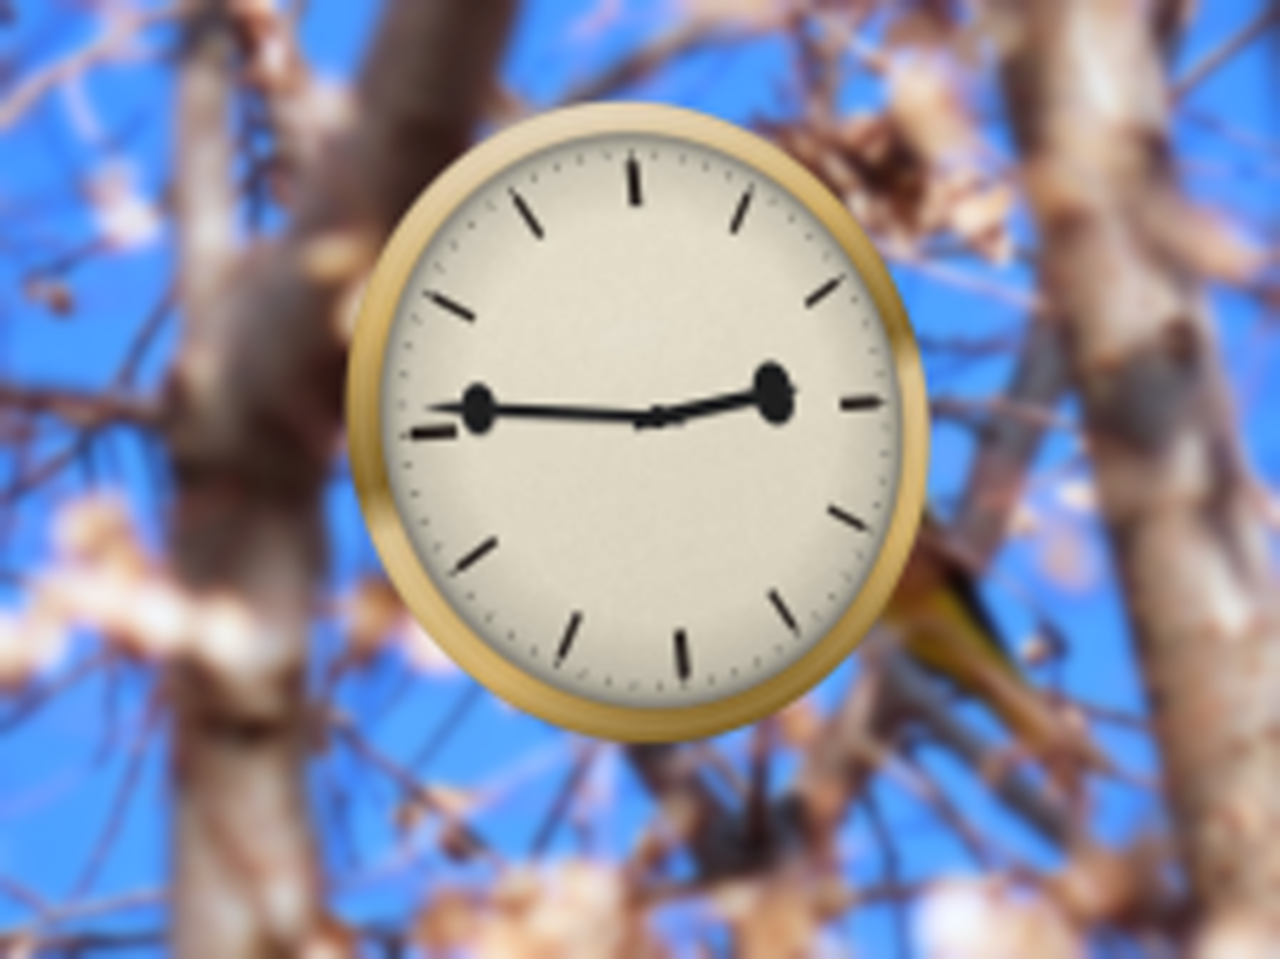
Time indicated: 2:46
